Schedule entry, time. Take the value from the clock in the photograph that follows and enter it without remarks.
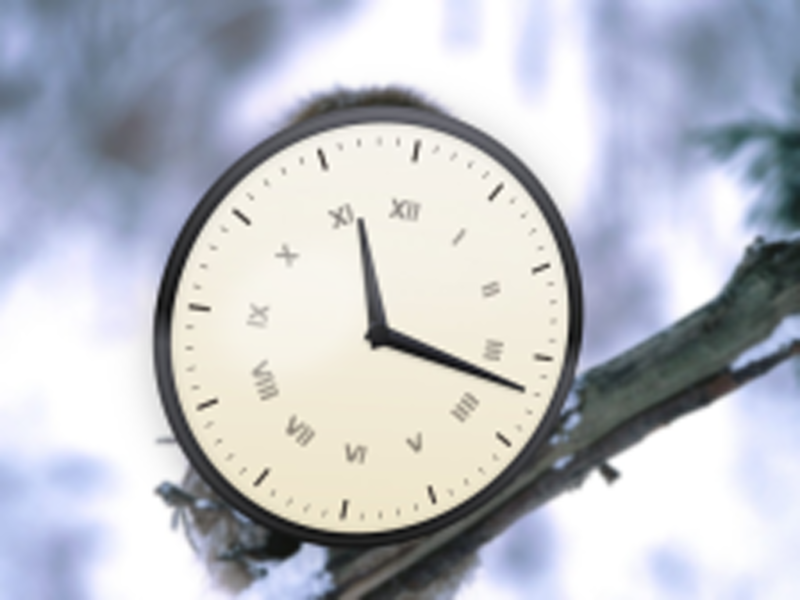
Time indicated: 11:17
